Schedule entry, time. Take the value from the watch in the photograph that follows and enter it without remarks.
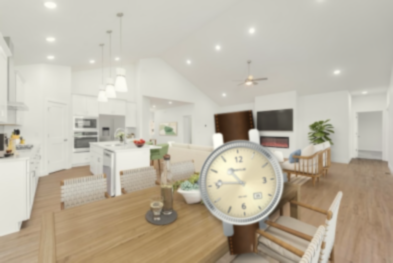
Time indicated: 10:46
